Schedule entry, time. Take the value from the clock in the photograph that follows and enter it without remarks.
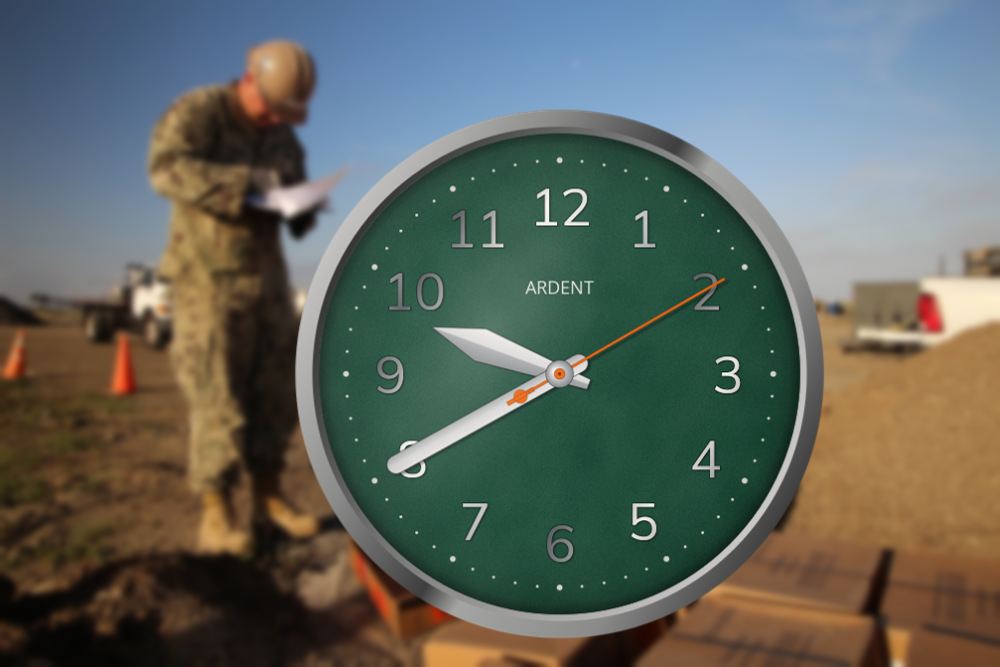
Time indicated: 9:40:10
